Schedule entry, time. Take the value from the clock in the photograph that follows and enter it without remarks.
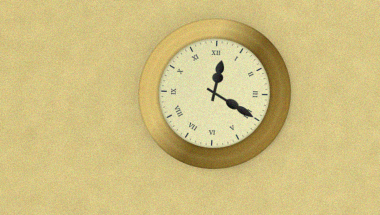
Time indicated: 12:20
